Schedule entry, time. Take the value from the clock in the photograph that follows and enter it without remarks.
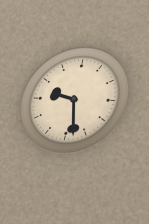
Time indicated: 9:28
